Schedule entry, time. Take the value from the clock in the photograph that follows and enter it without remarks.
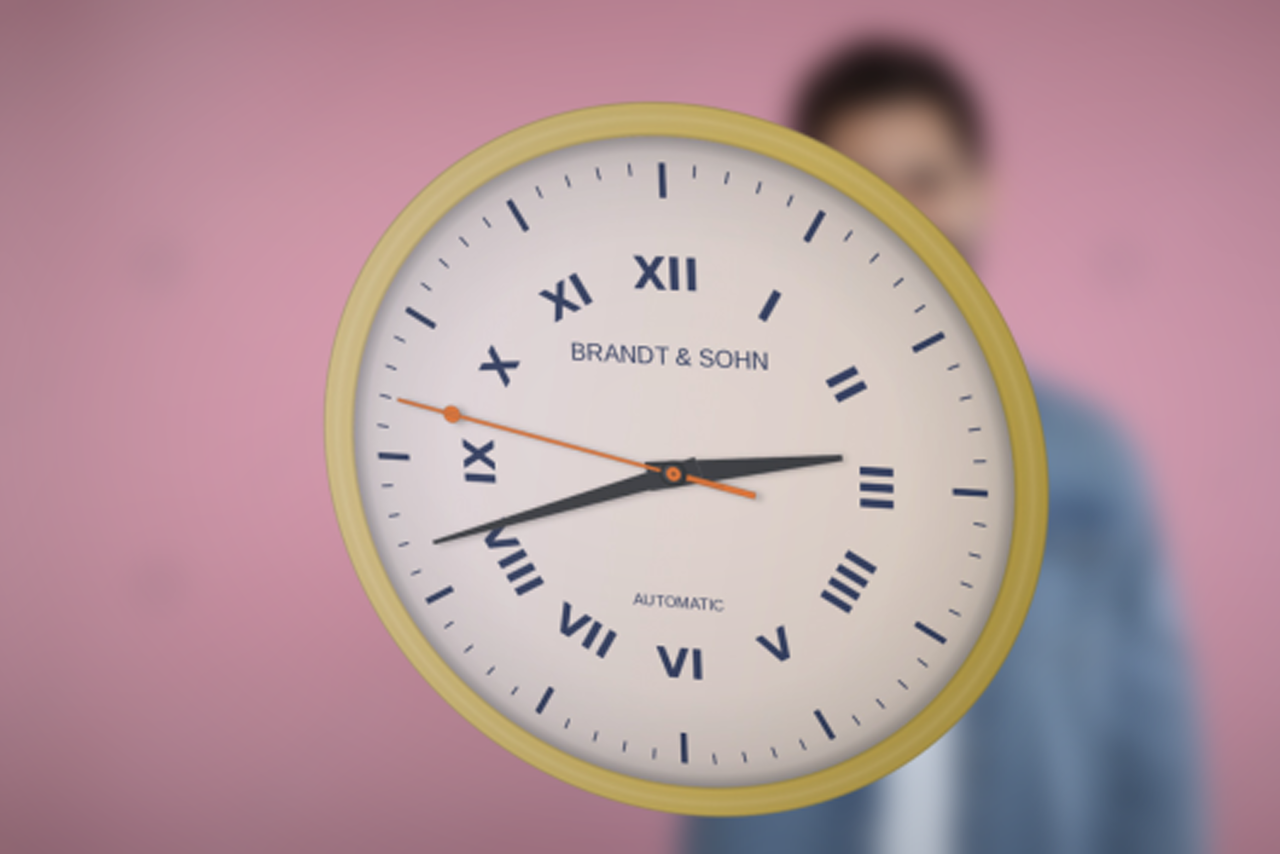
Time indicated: 2:41:47
